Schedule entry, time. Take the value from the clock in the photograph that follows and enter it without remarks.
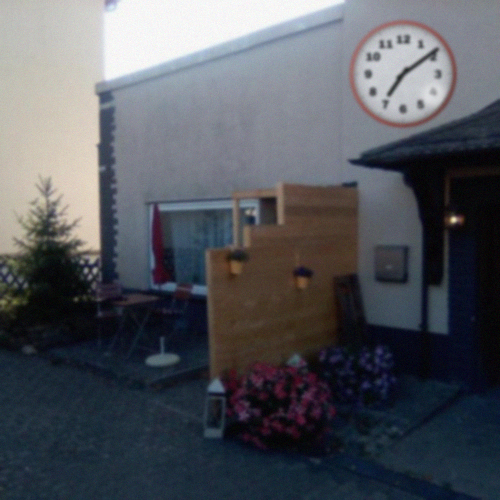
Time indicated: 7:09
